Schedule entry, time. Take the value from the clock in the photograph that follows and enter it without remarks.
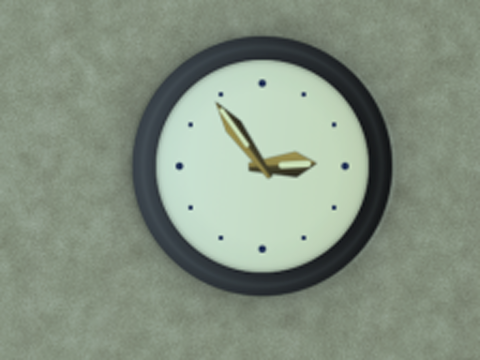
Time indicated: 2:54
